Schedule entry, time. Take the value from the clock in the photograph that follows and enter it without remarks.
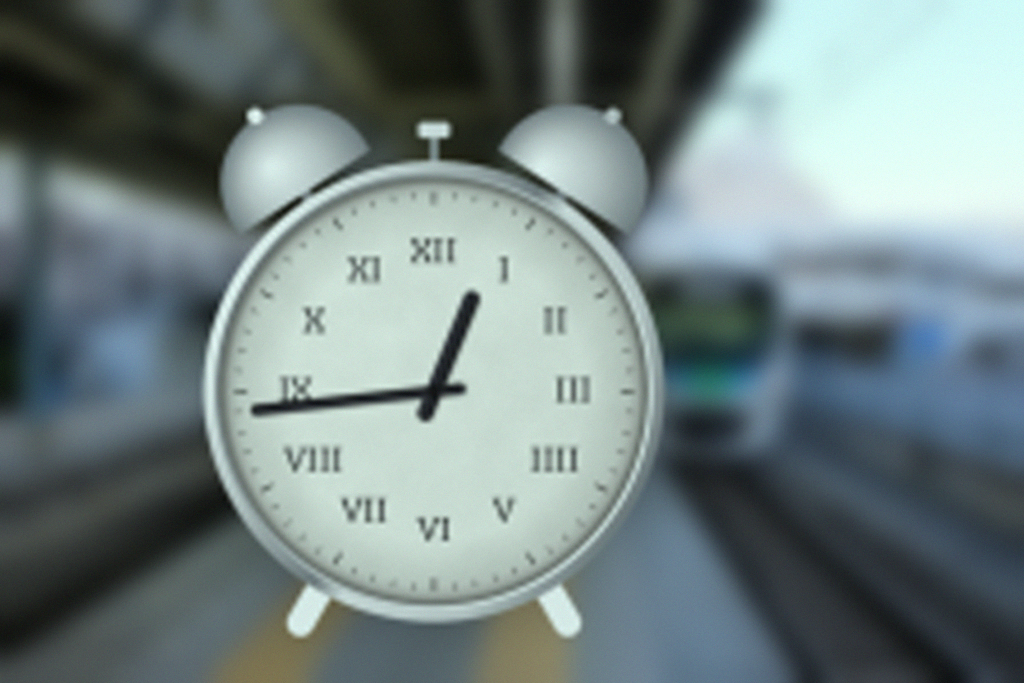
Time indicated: 12:44
